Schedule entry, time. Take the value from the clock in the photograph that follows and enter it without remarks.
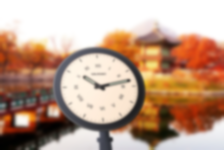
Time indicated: 10:13
